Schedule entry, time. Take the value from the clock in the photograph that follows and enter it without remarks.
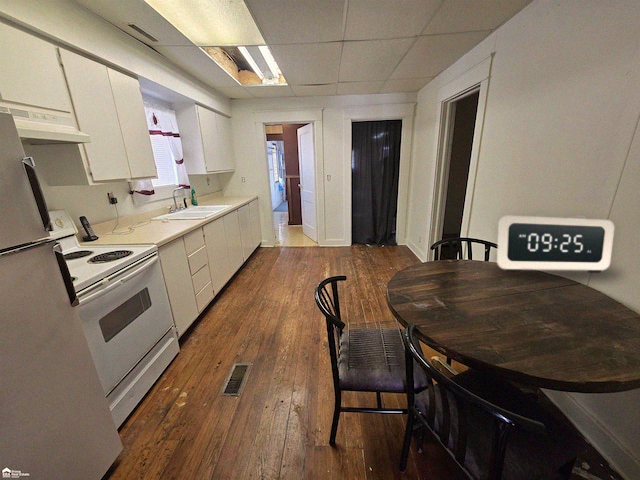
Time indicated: 9:25
